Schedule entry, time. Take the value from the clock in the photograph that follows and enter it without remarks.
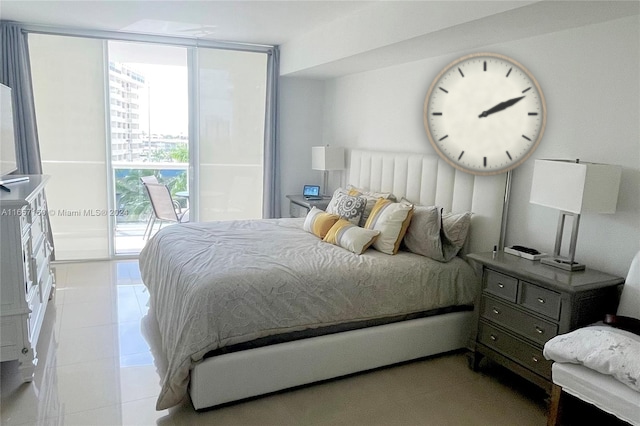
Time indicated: 2:11
